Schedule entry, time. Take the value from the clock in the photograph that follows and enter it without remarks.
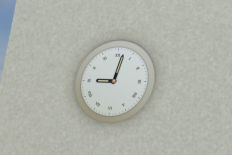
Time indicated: 9:02
